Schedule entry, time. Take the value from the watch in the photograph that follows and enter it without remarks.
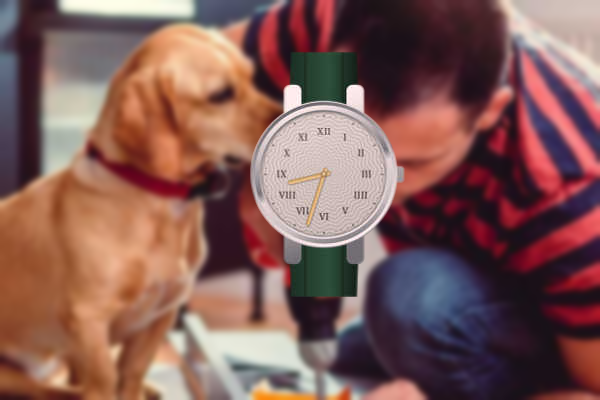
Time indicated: 8:33
